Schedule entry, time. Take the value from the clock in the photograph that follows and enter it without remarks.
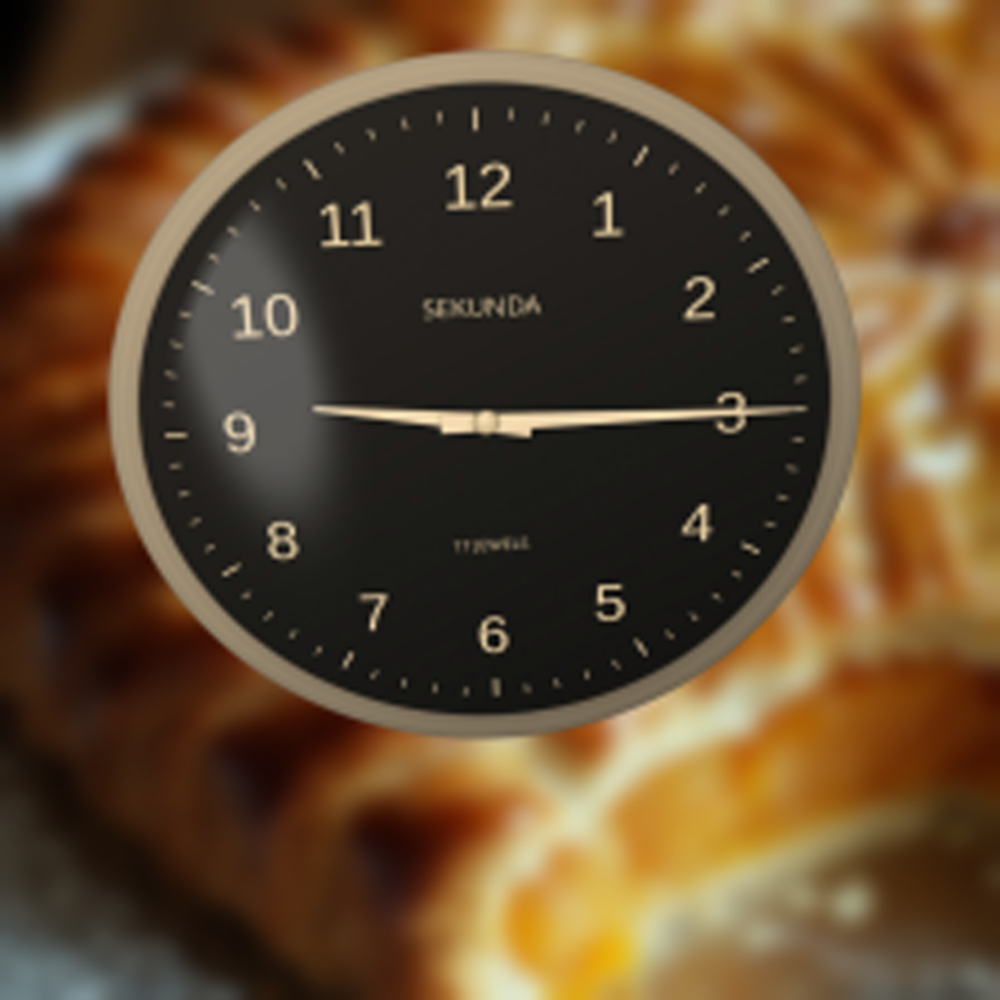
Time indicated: 9:15
